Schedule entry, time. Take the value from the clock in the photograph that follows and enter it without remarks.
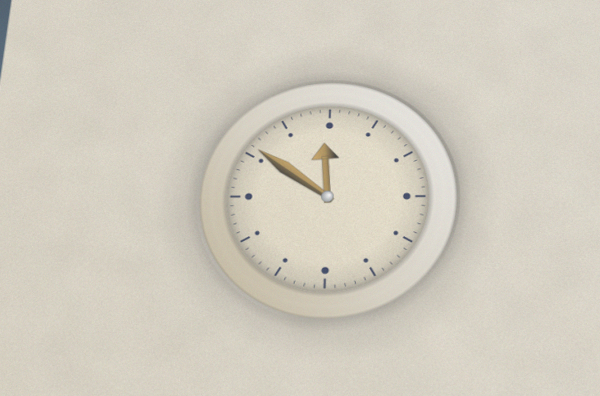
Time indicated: 11:51
